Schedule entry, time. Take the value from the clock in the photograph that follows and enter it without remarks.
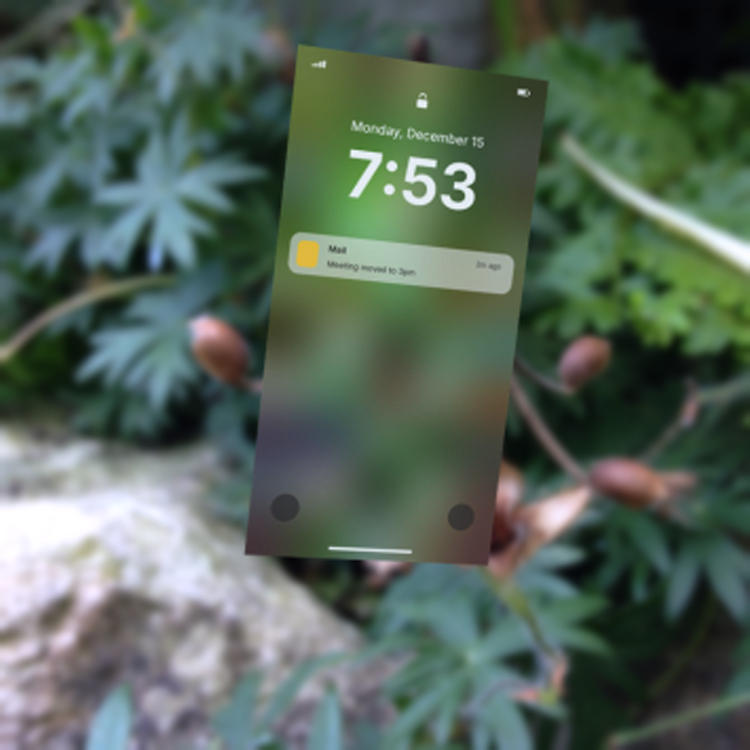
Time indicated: 7:53
